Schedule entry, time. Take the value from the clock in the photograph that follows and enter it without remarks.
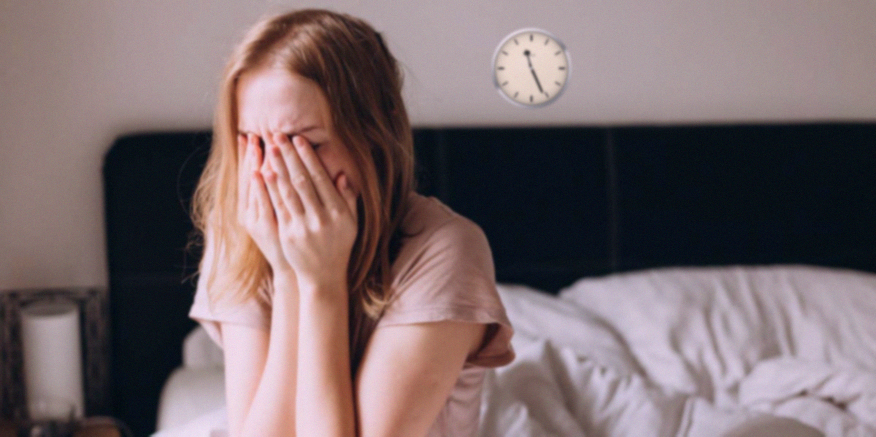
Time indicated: 11:26
